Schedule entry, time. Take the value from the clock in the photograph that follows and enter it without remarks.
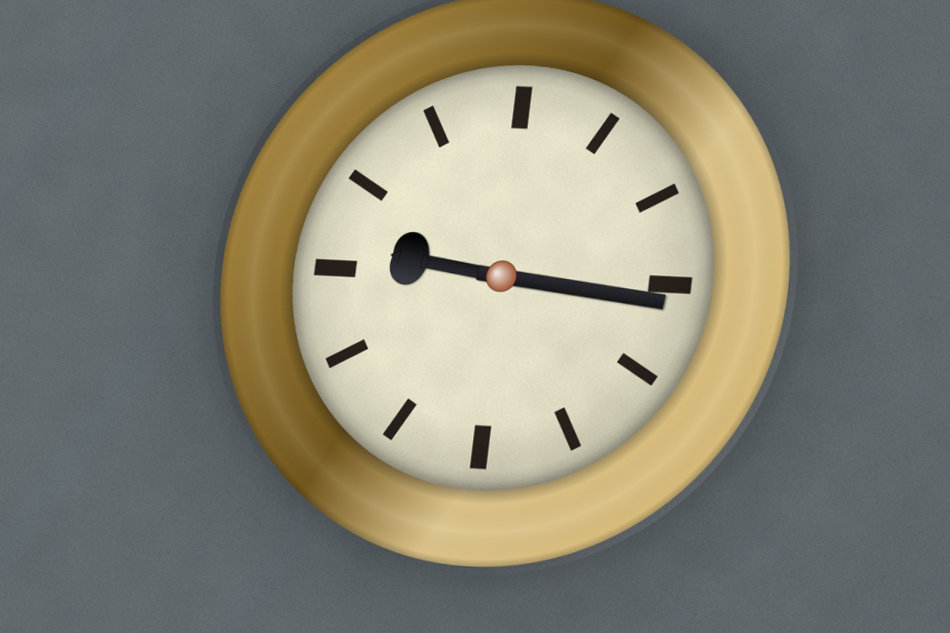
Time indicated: 9:16
